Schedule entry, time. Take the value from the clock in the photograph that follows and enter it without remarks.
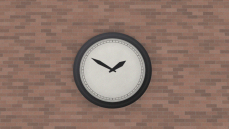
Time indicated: 1:50
